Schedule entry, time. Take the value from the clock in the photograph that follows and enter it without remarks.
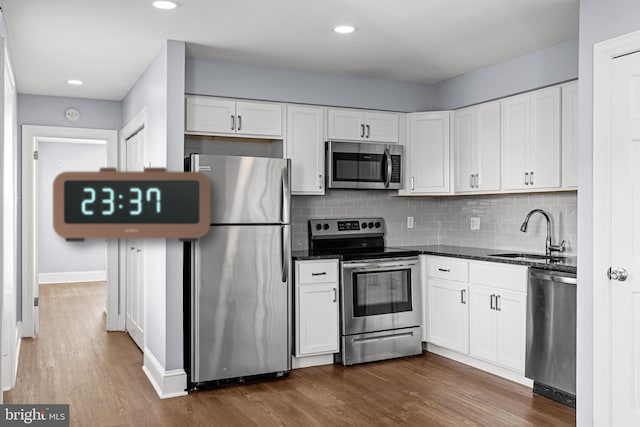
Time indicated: 23:37
